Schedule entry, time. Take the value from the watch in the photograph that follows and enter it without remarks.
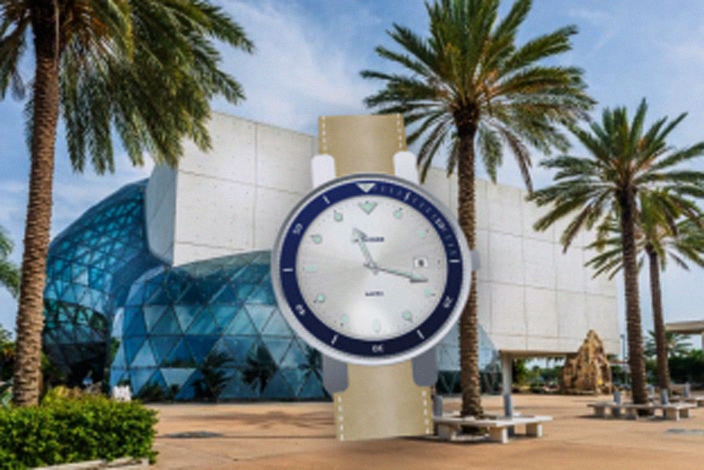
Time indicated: 11:18
